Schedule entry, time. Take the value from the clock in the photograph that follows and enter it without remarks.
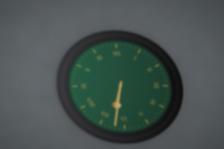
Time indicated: 6:32
